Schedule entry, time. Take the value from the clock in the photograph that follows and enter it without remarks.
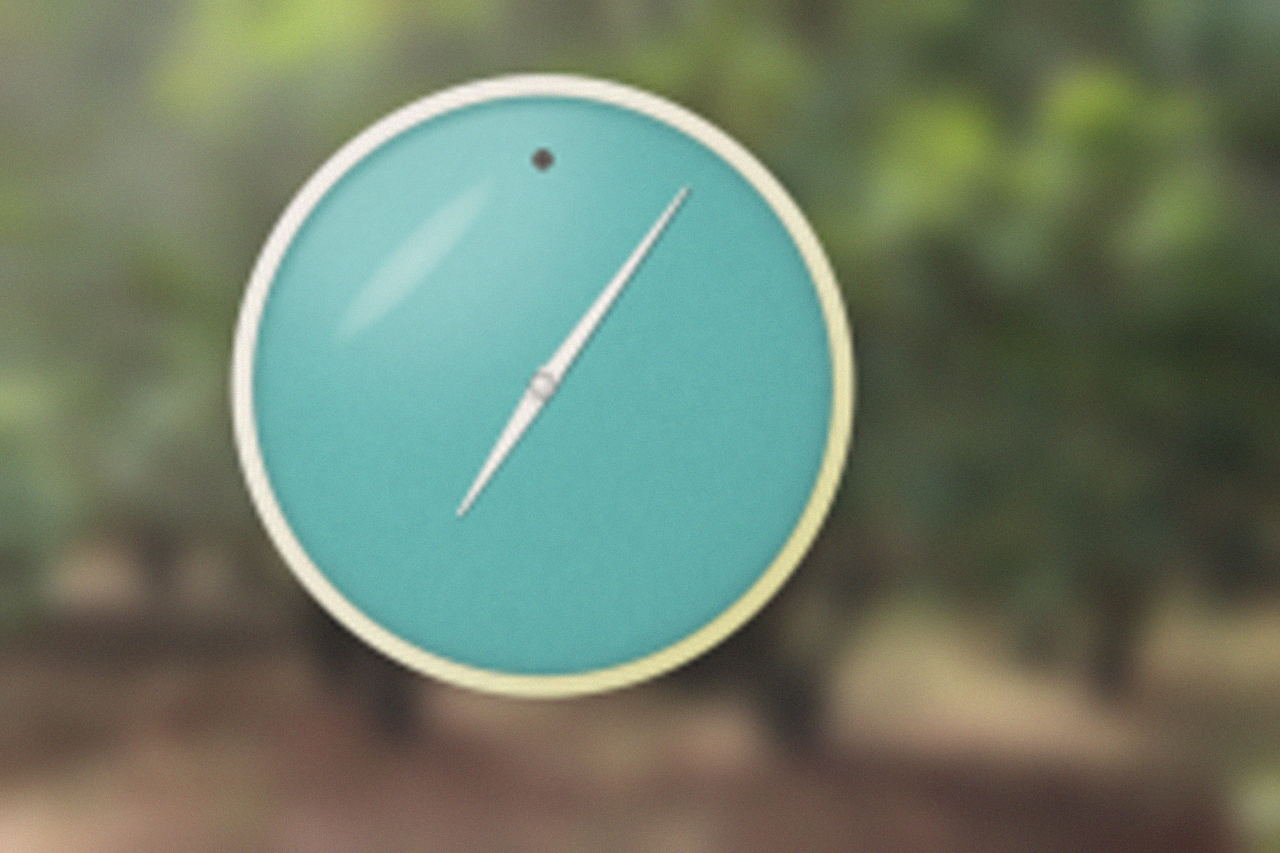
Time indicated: 7:06
